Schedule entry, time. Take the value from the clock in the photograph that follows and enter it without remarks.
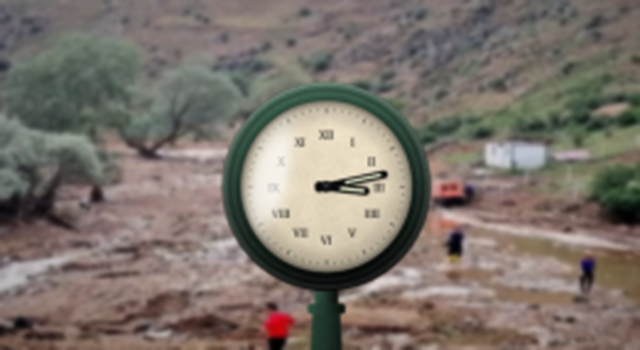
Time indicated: 3:13
